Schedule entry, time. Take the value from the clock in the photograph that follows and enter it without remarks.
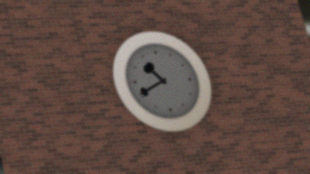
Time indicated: 10:41
